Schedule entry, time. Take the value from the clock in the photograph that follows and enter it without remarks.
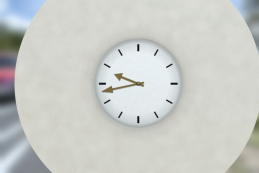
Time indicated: 9:43
